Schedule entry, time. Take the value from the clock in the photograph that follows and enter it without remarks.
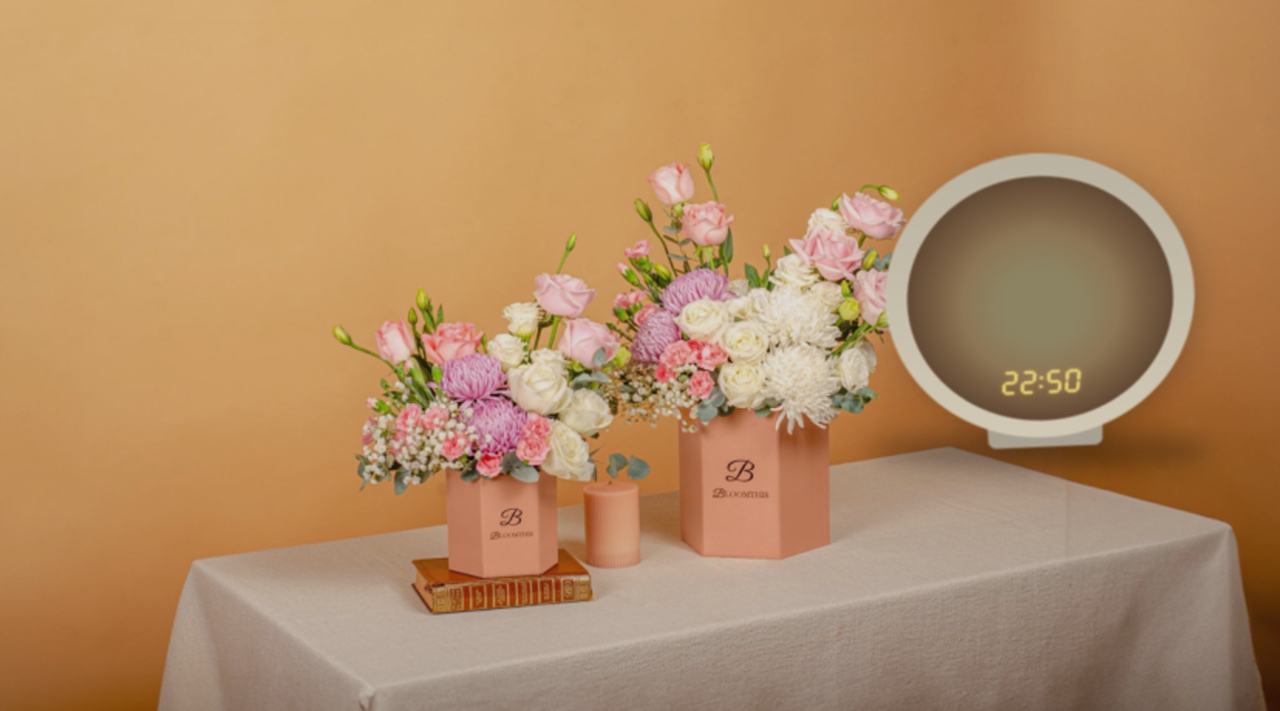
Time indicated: 22:50
